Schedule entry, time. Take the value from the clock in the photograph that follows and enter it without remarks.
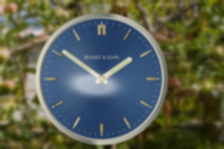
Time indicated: 1:51
